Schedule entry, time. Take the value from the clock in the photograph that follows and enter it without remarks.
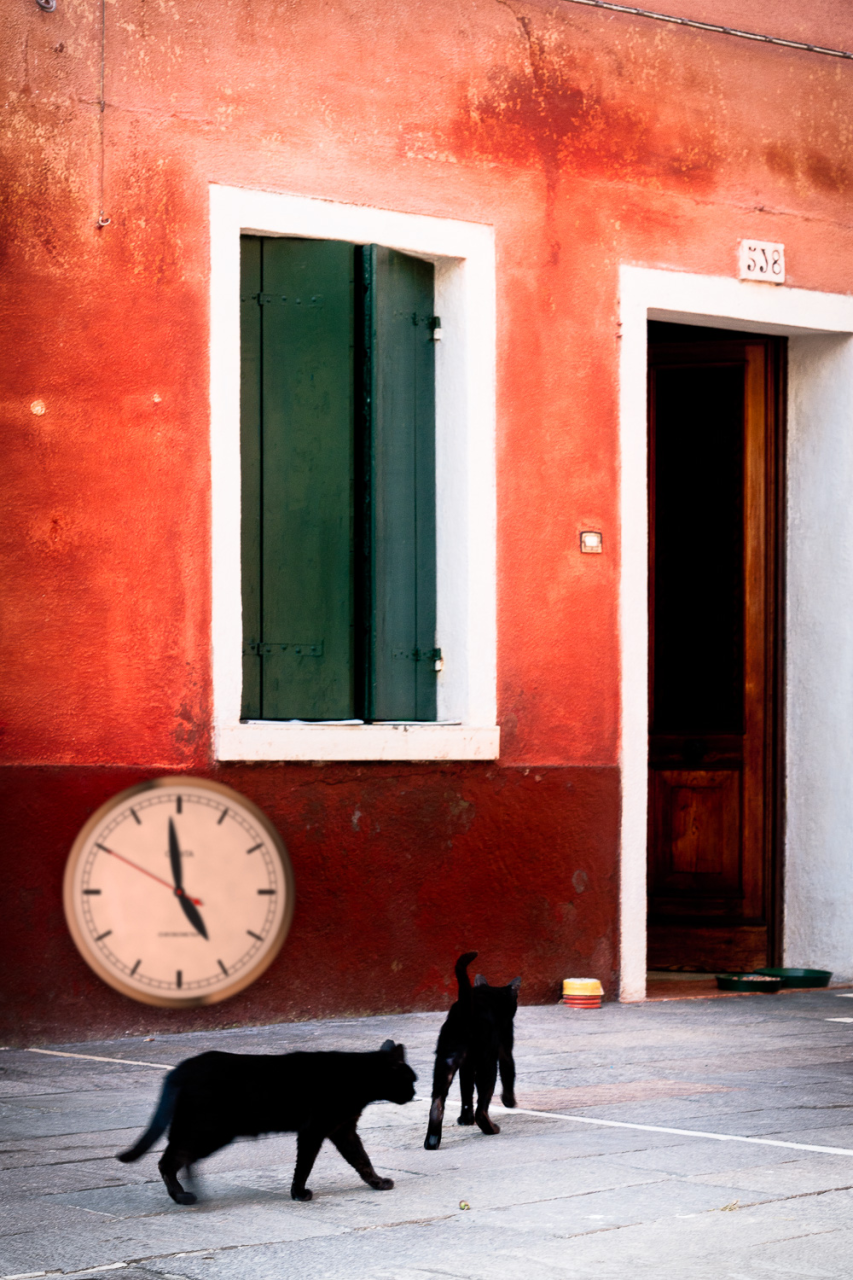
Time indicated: 4:58:50
